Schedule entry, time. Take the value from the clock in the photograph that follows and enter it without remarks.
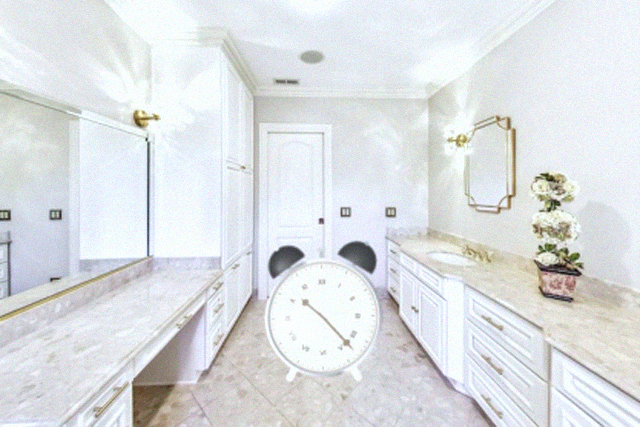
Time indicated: 10:23
